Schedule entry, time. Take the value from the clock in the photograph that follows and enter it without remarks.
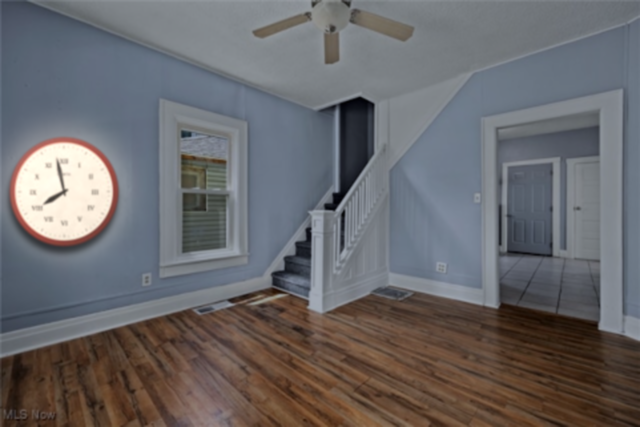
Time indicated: 7:58
